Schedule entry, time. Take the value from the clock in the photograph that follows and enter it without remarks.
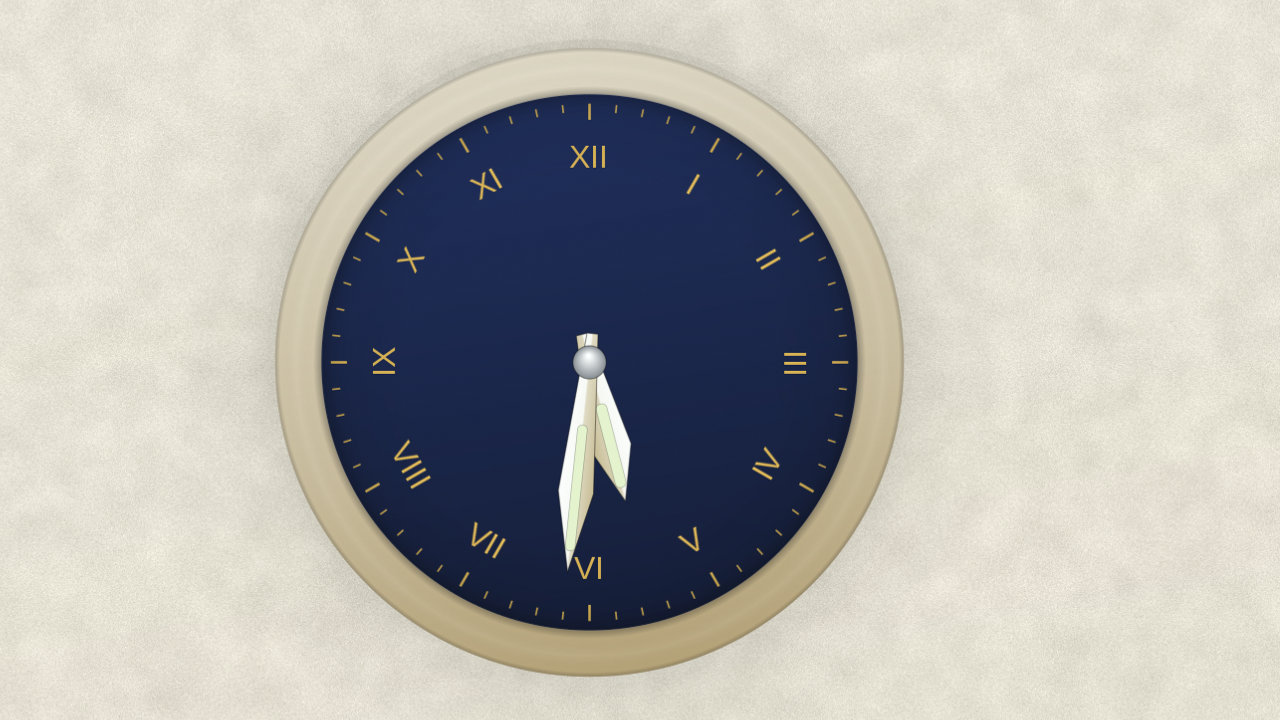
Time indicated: 5:31
